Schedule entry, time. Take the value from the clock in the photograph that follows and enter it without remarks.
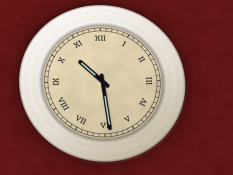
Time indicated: 10:29
